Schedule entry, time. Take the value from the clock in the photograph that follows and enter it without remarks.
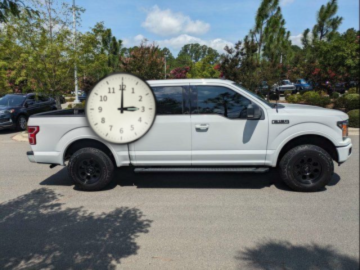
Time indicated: 3:00
